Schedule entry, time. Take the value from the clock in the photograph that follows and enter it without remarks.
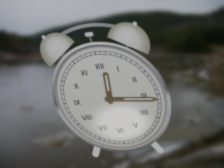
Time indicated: 12:16
